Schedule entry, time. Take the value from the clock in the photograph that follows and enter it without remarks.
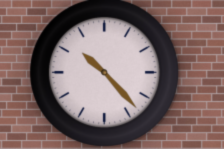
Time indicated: 10:23
